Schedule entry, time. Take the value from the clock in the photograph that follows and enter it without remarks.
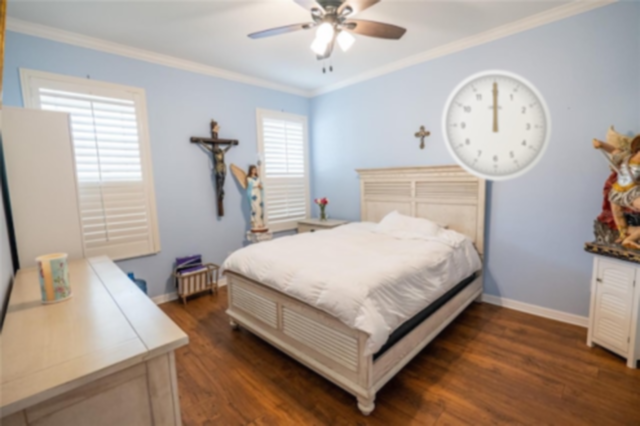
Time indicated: 12:00
